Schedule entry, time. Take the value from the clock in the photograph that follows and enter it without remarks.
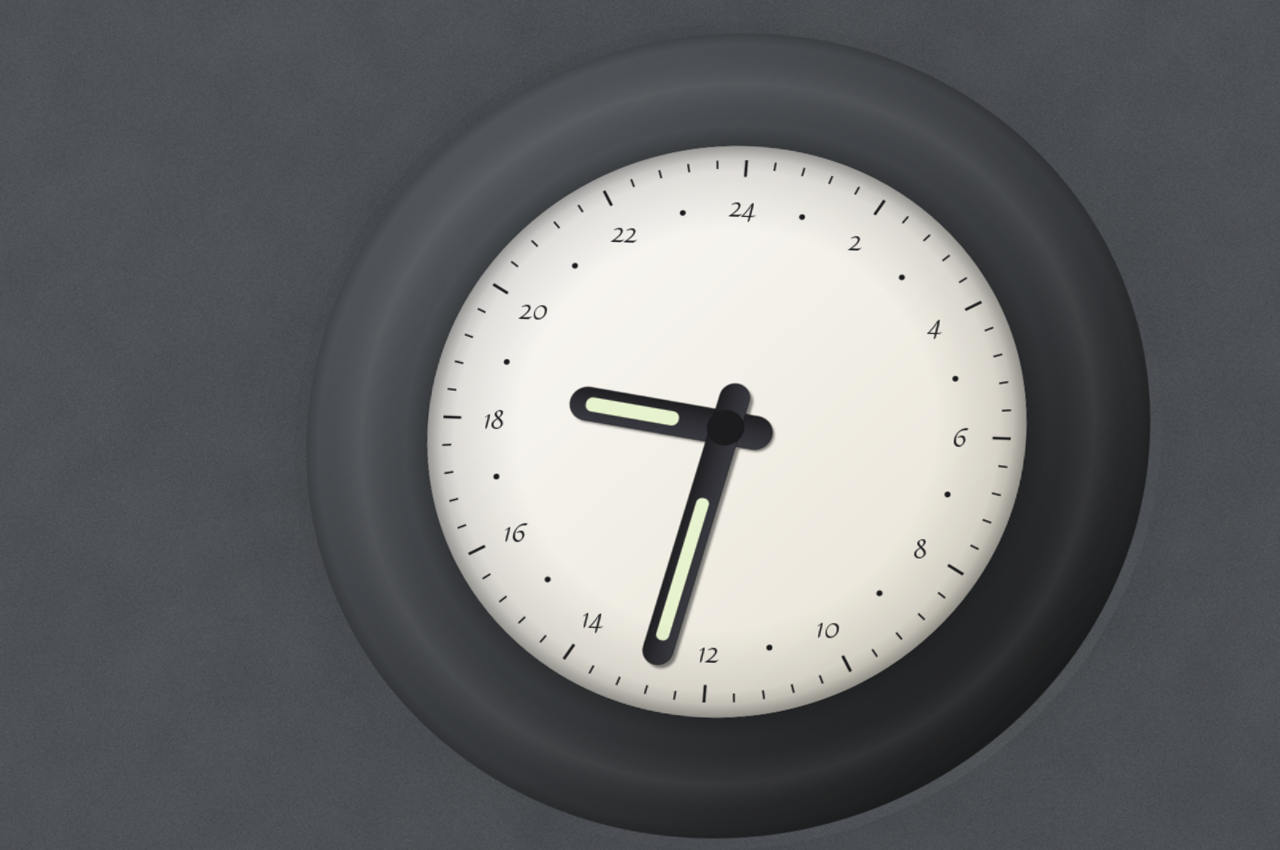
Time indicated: 18:32
